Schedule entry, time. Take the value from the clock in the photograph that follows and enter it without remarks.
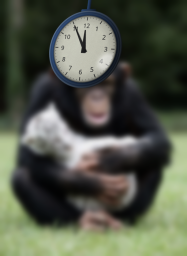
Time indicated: 11:55
